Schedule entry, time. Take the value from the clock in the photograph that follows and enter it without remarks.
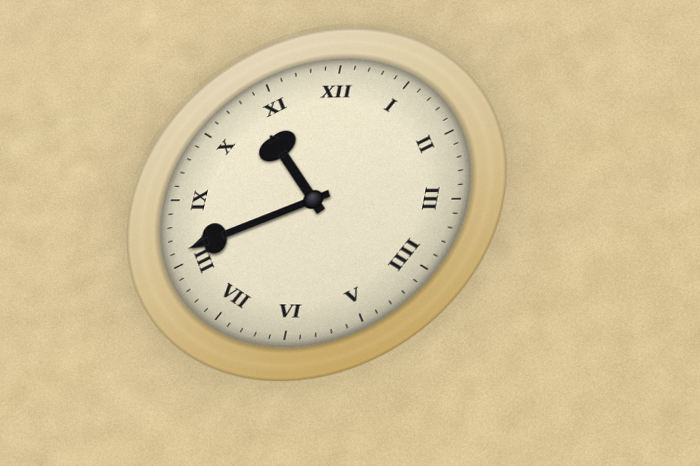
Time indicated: 10:41
